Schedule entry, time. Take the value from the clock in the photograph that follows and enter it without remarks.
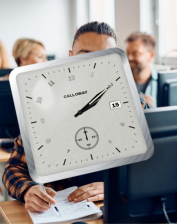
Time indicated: 2:10
